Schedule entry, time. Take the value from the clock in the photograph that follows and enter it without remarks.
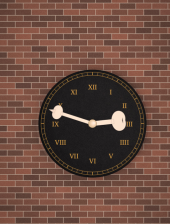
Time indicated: 2:48
